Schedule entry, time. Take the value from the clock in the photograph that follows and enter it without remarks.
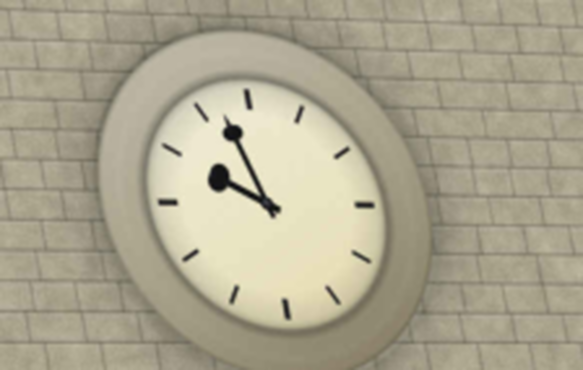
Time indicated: 9:57
